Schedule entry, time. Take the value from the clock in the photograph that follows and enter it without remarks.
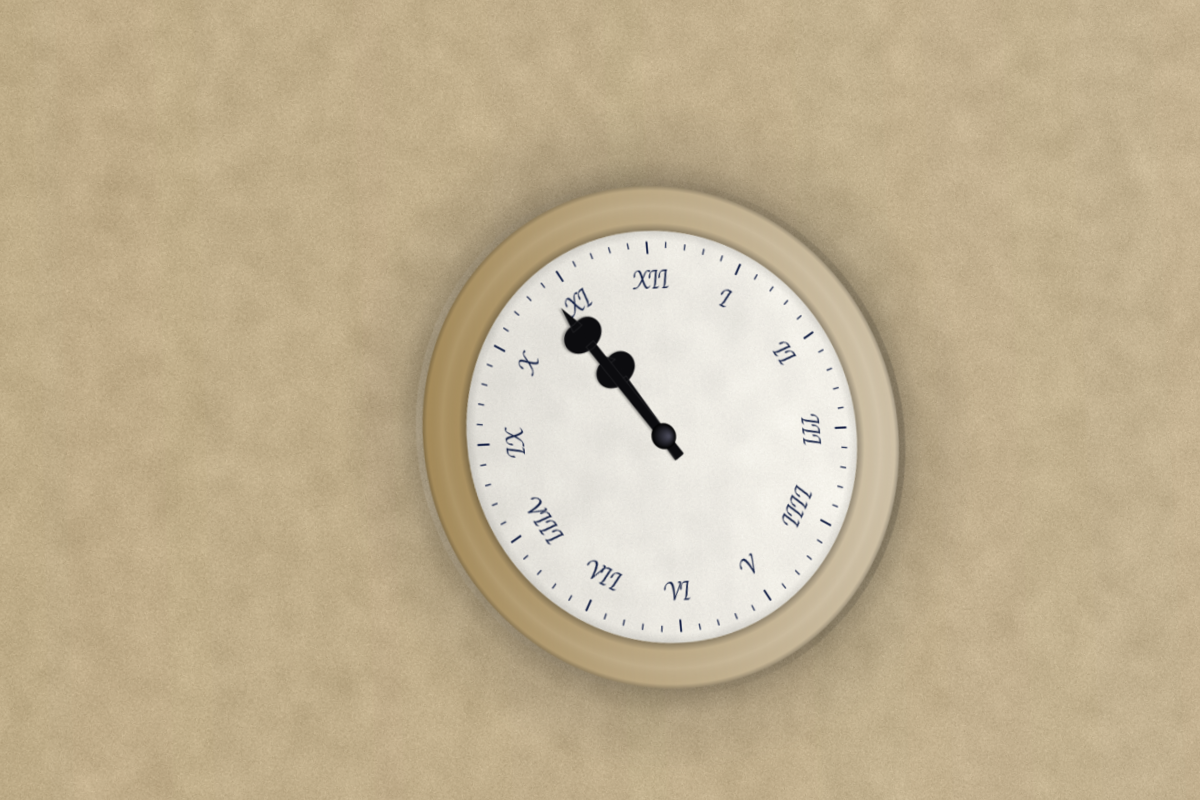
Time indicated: 10:54
